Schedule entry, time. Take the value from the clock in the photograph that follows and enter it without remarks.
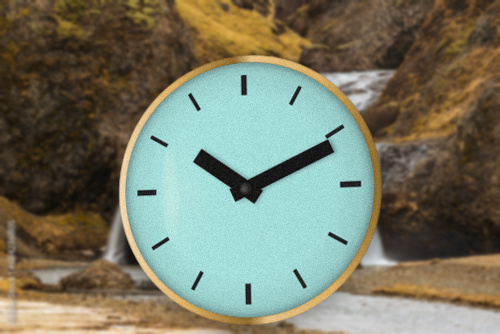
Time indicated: 10:11
